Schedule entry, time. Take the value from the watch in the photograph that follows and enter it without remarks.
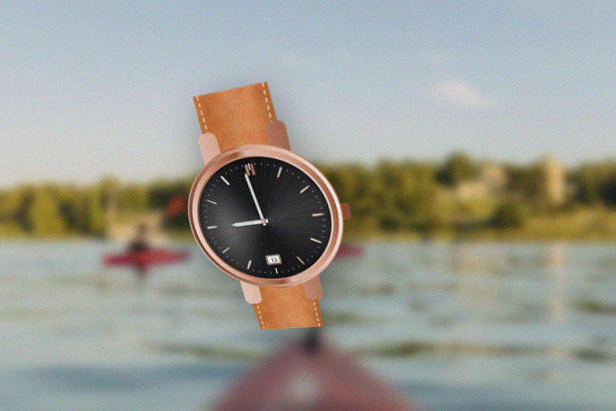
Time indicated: 8:59
